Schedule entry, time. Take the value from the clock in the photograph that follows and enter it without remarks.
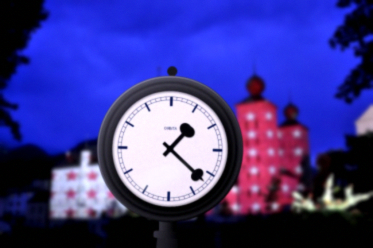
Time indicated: 1:22
